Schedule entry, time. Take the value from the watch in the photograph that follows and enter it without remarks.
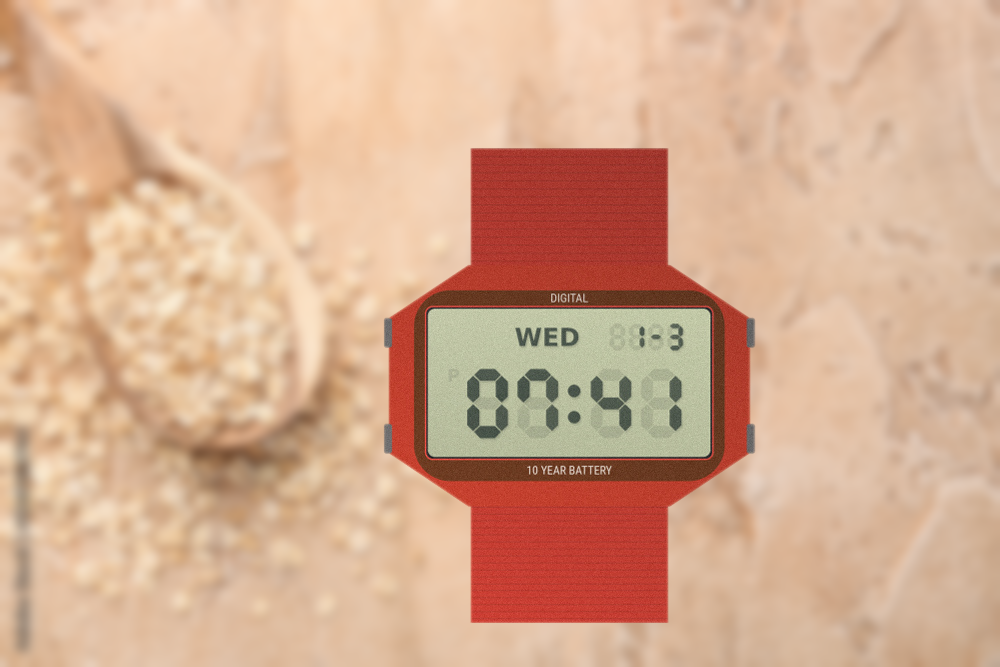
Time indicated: 7:41
